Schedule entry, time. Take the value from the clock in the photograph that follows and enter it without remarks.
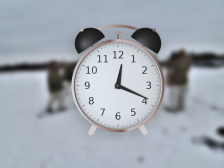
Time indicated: 12:19
